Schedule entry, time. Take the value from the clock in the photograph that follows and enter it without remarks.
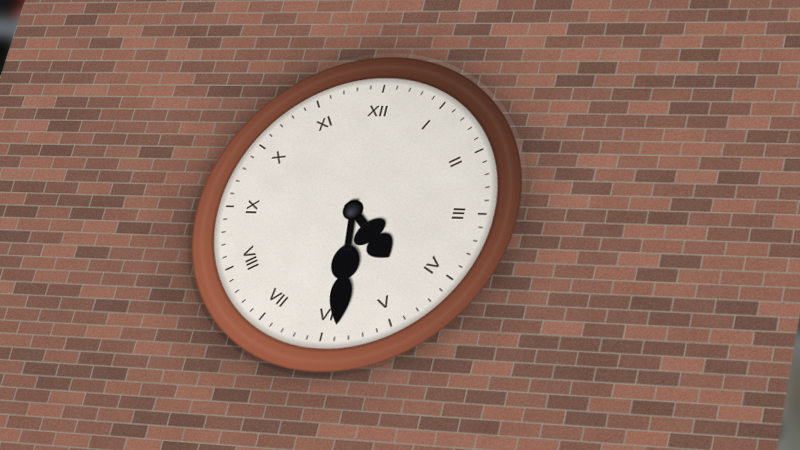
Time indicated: 4:29
